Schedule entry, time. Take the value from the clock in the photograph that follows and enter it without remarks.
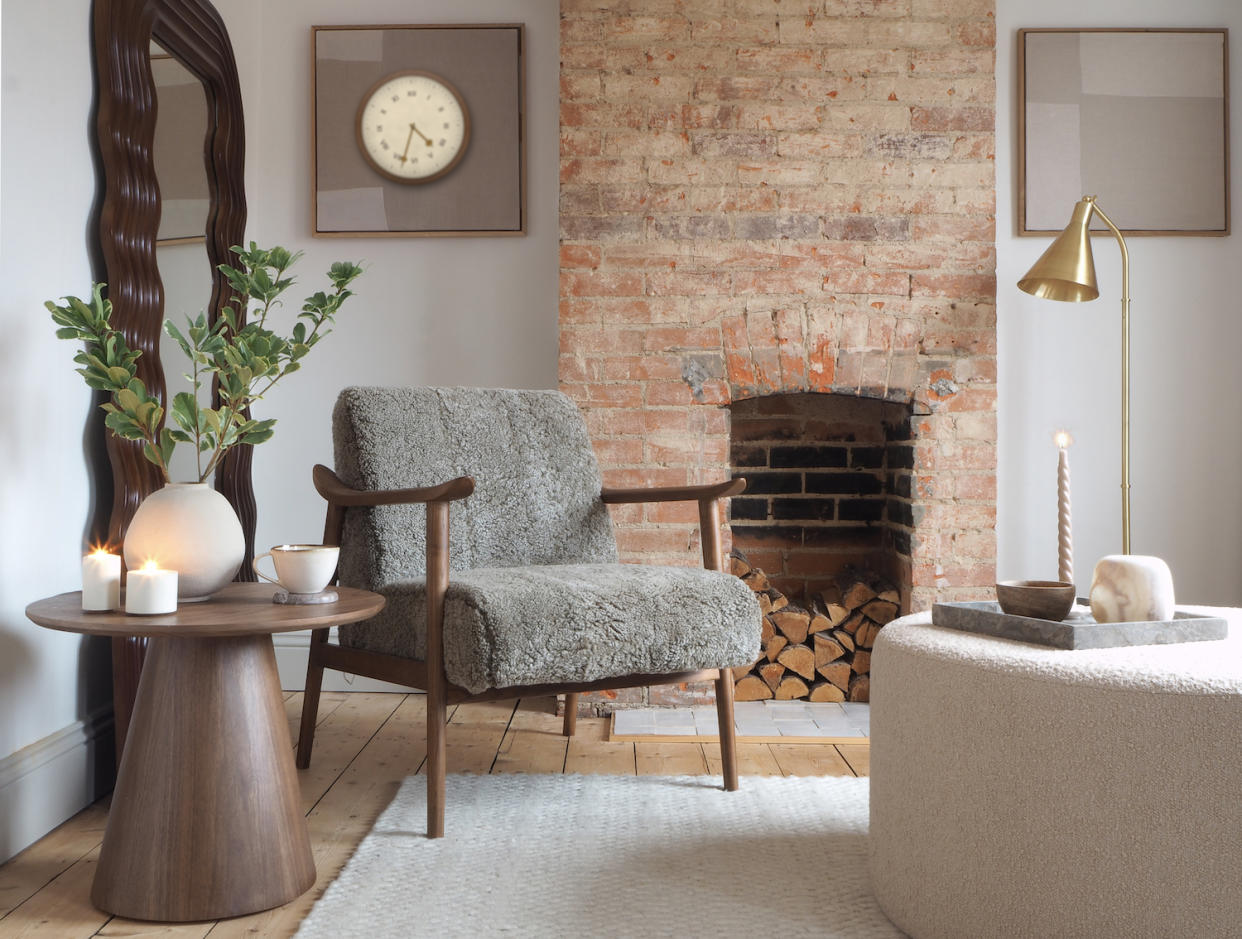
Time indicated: 4:33
